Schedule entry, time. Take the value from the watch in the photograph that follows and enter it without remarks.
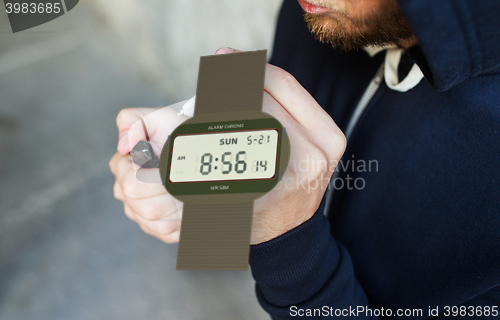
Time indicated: 8:56:14
